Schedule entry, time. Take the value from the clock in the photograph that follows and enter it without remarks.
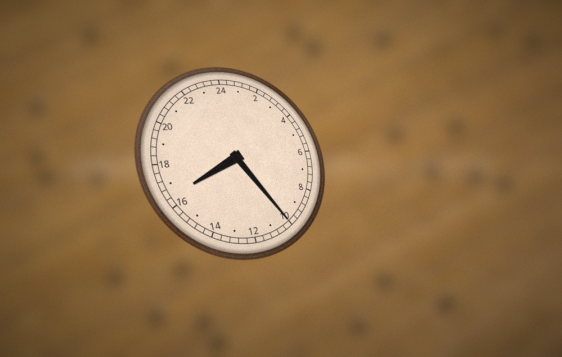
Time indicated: 16:25
